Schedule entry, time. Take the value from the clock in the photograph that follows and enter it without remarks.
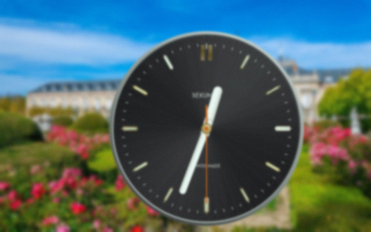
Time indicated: 12:33:30
